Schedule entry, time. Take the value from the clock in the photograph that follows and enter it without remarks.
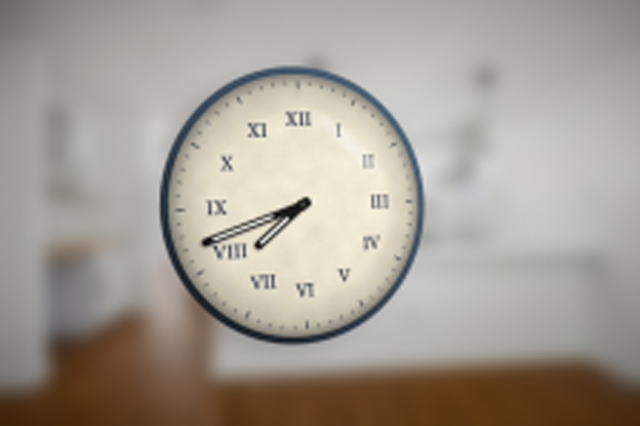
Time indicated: 7:42
